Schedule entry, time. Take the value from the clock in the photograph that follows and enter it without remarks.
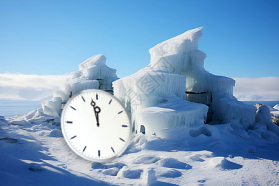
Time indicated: 11:58
